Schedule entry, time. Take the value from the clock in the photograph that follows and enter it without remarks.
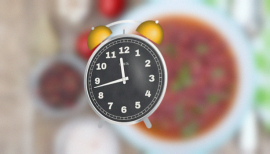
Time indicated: 11:43
